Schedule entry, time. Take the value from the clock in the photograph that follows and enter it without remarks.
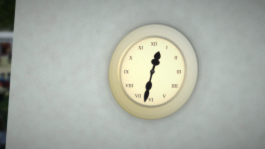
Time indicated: 12:32
